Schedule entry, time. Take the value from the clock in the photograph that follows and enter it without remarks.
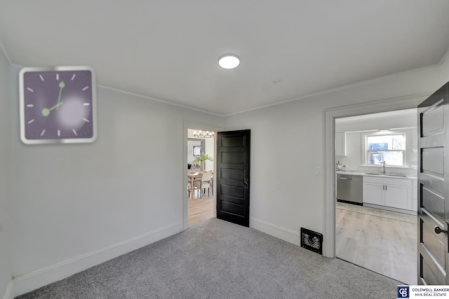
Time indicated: 8:02
